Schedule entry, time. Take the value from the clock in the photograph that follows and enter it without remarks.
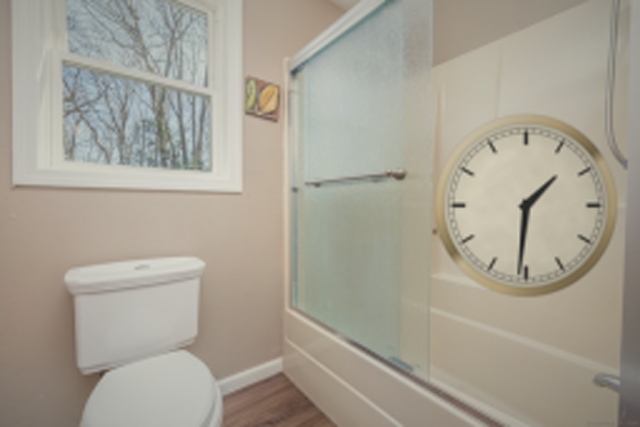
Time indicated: 1:31
